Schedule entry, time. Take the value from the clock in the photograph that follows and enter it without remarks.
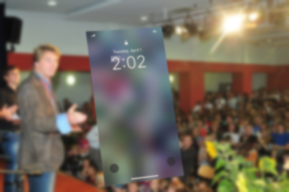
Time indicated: 2:02
